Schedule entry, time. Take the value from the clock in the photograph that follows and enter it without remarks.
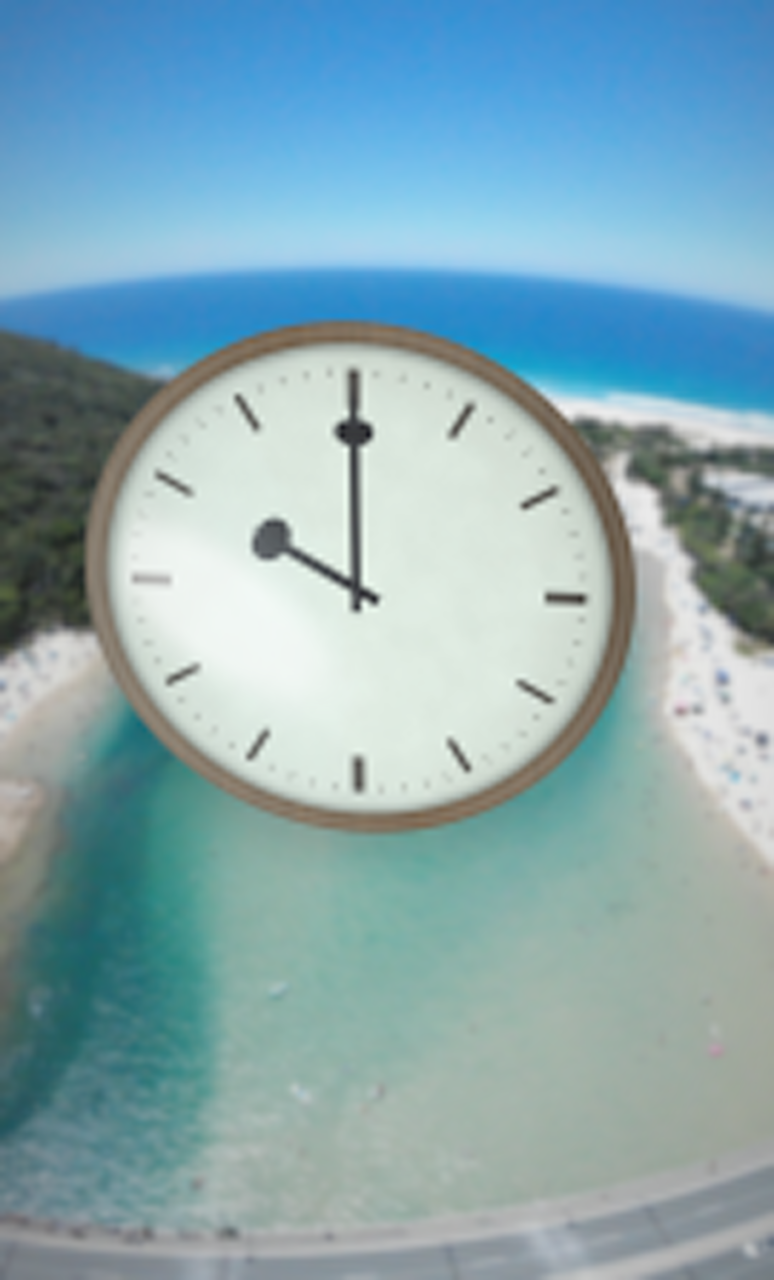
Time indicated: 10:00
